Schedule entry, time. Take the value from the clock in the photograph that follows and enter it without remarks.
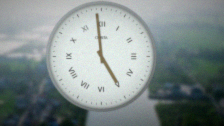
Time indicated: 4:59
